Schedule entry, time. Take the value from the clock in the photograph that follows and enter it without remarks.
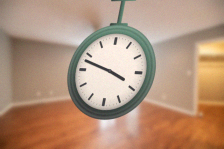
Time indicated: 3:48
